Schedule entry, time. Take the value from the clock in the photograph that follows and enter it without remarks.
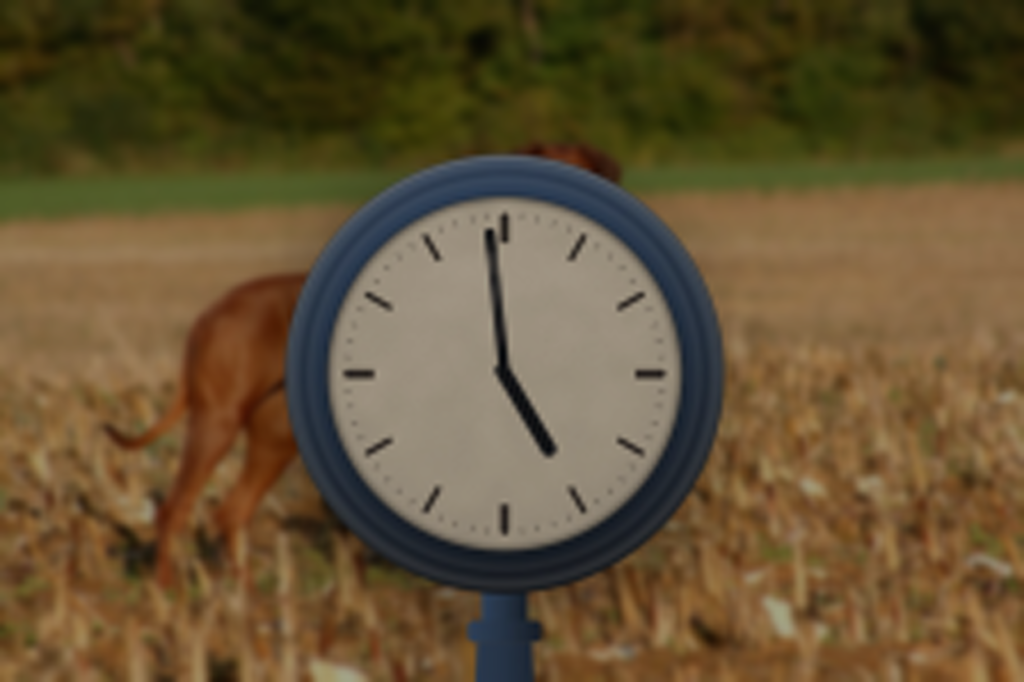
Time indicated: 4:59
